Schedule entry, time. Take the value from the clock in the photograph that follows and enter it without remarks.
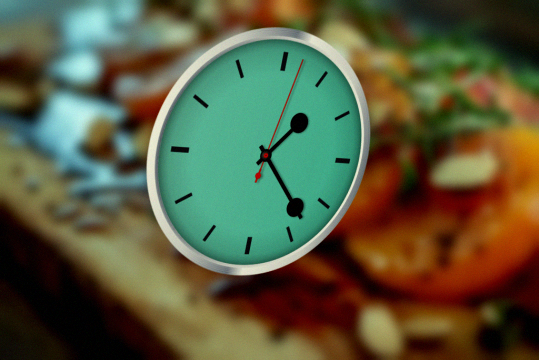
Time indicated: 1:23:02
